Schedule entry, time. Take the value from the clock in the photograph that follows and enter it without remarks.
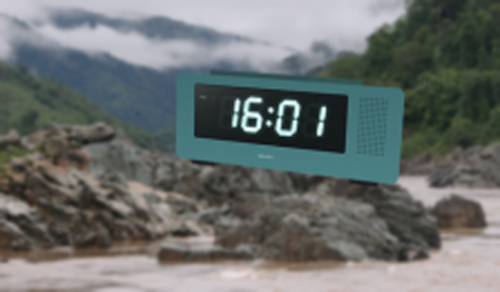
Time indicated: 16:01
